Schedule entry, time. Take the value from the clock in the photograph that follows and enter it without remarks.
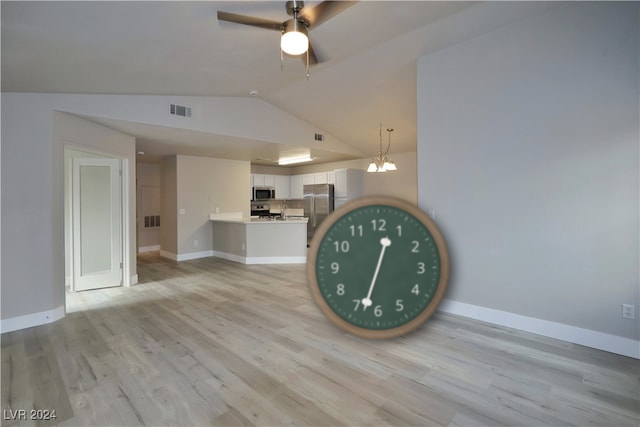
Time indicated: 12:33
